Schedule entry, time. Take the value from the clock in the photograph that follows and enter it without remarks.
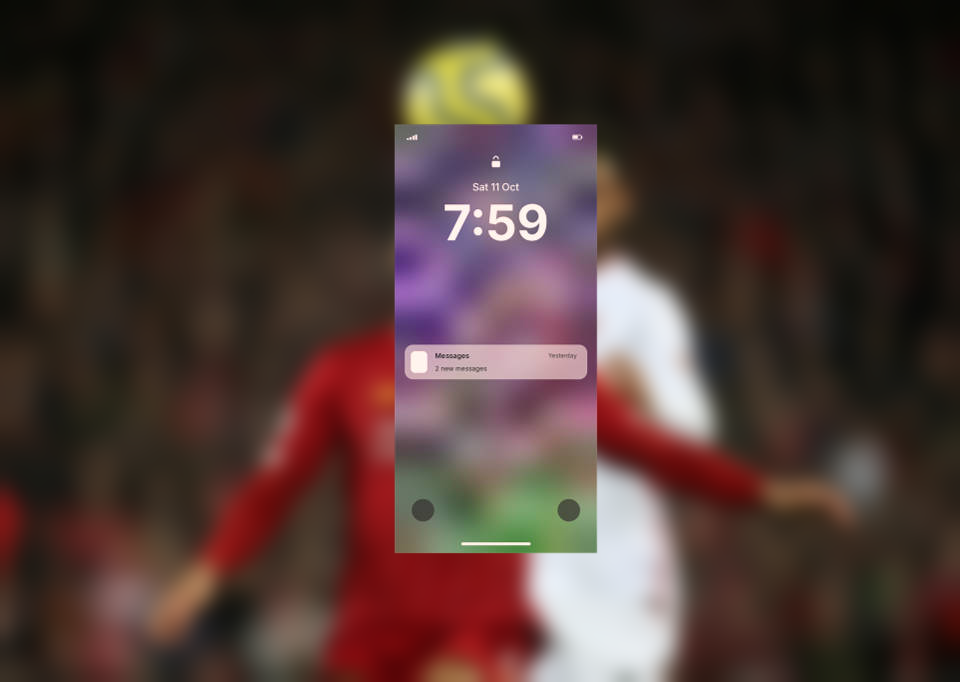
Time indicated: 7:59
